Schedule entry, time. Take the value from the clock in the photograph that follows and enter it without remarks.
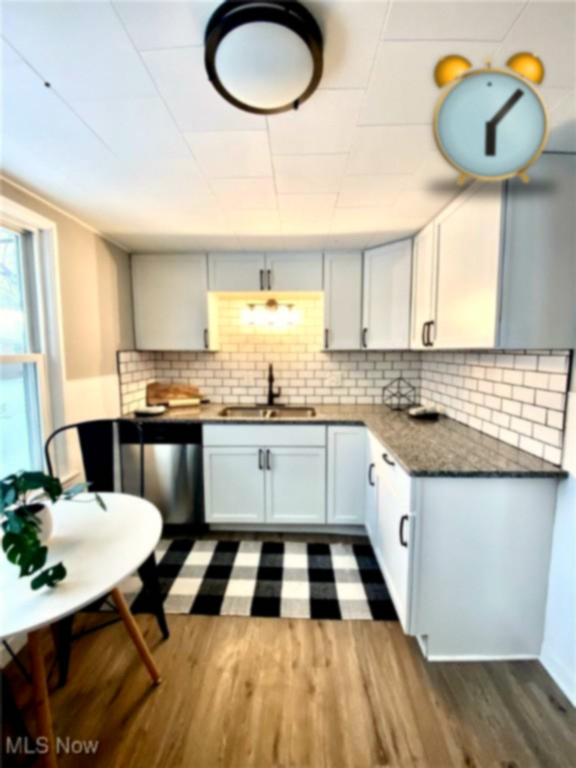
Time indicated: 6:07
